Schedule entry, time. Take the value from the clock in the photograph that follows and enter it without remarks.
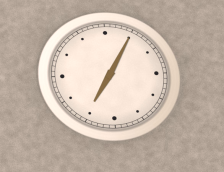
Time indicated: 7:05
